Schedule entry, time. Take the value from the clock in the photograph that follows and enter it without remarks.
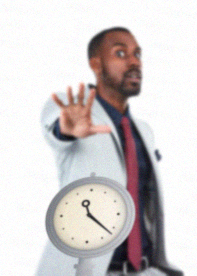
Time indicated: 11:22
